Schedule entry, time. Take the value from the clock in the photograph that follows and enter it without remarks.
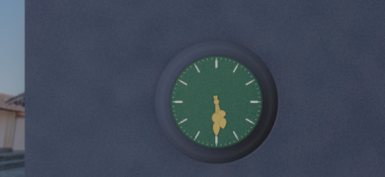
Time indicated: 5:30
